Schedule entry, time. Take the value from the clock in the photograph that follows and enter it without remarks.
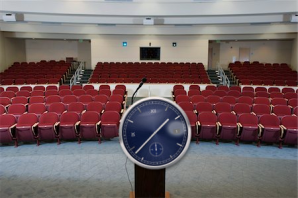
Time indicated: 1:38
